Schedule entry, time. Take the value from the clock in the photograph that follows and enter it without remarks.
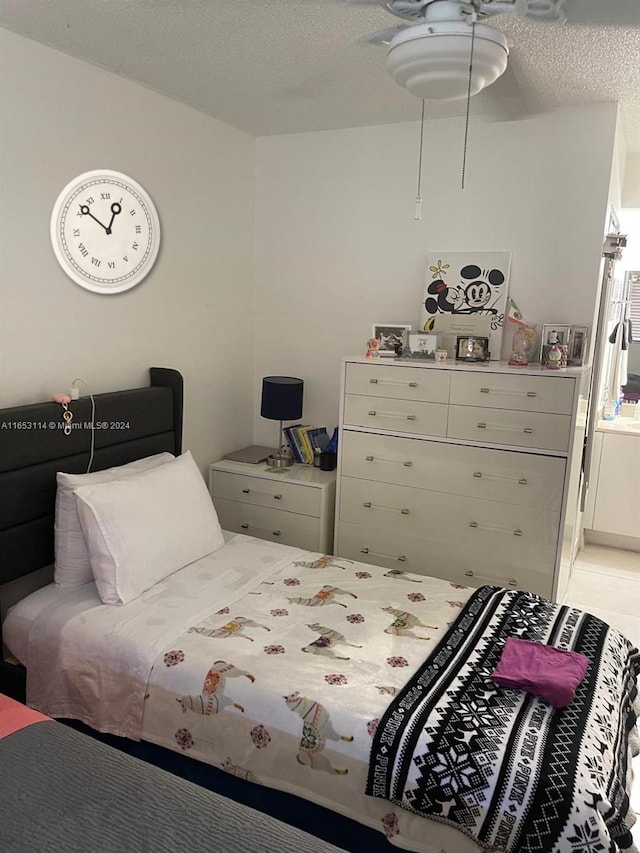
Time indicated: 12:52
